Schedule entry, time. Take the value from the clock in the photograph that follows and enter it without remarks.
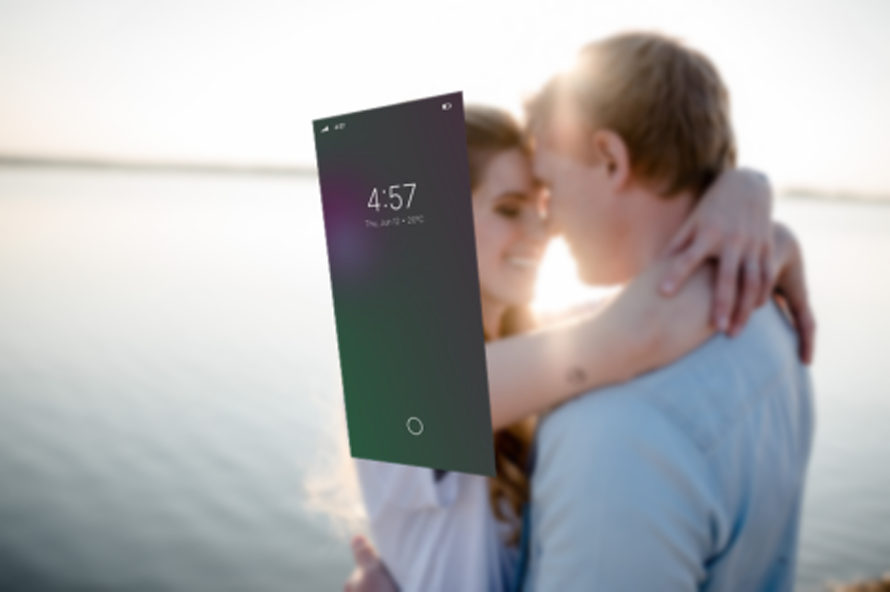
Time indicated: 4:57
